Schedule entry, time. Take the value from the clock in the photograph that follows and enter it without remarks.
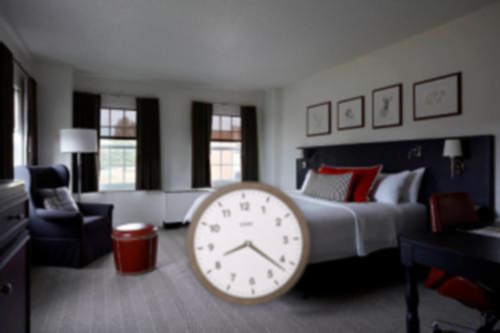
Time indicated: 8:22
